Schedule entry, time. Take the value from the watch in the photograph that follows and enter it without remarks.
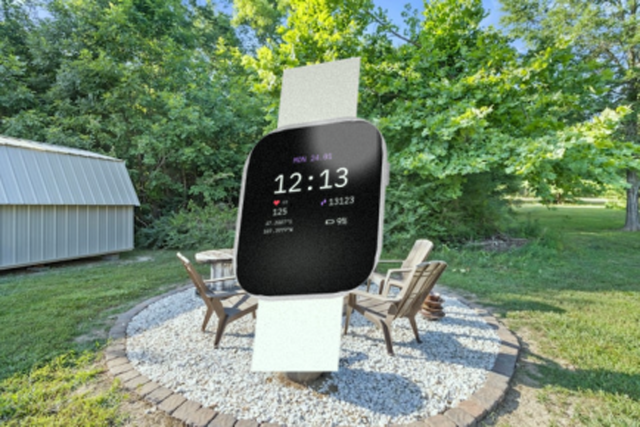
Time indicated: 12:13
